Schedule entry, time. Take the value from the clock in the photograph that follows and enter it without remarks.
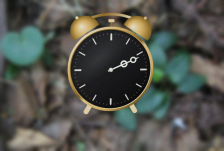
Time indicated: 2:11
